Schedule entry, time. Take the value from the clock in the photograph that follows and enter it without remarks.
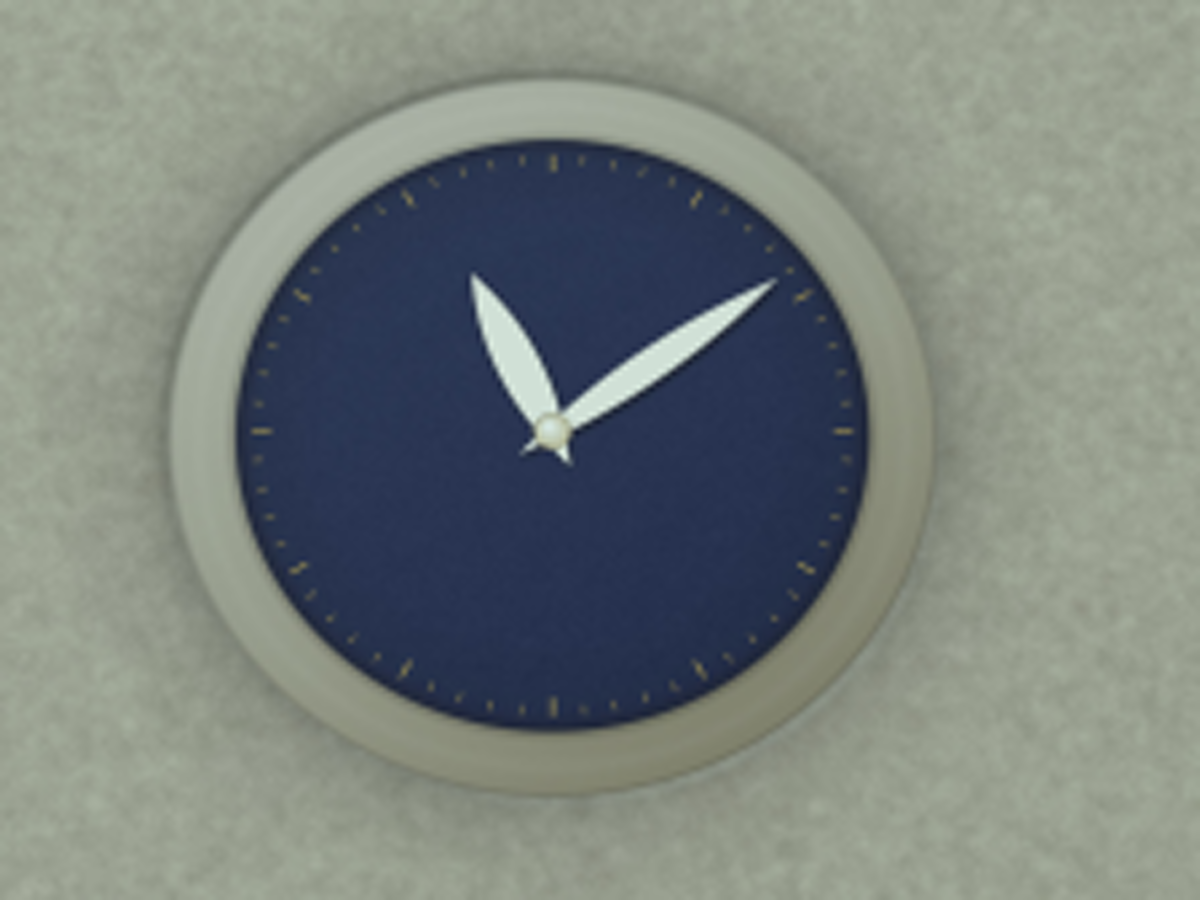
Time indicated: 11:09
